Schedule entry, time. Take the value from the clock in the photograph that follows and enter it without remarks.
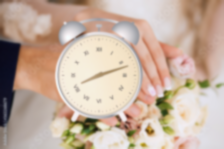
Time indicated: 8:12
